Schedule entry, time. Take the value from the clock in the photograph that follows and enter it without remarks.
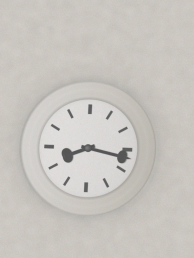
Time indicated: 8:17
